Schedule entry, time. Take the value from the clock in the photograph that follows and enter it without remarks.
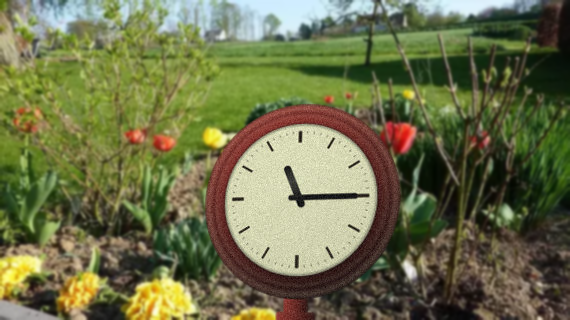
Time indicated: 11:15
